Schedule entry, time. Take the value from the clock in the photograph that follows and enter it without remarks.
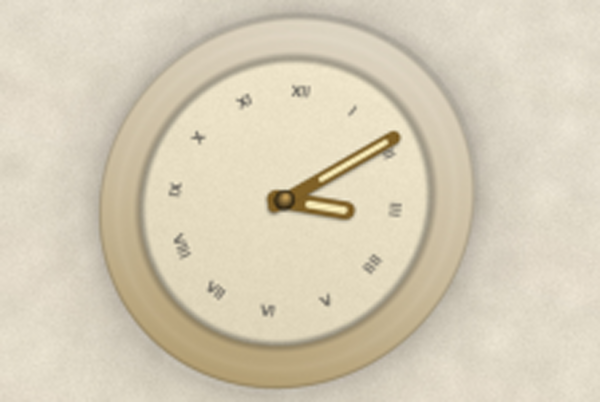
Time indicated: 3:09
